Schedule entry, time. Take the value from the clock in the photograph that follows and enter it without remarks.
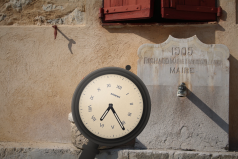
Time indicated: 6:21
